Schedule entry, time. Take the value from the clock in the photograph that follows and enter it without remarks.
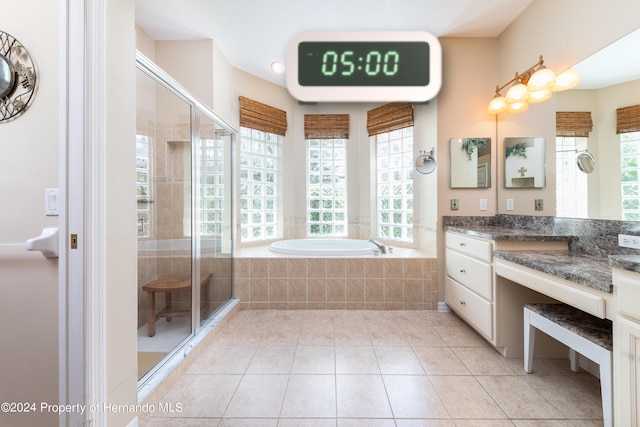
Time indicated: 5:00
